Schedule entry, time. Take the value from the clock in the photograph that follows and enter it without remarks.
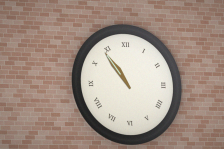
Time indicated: 10:54
